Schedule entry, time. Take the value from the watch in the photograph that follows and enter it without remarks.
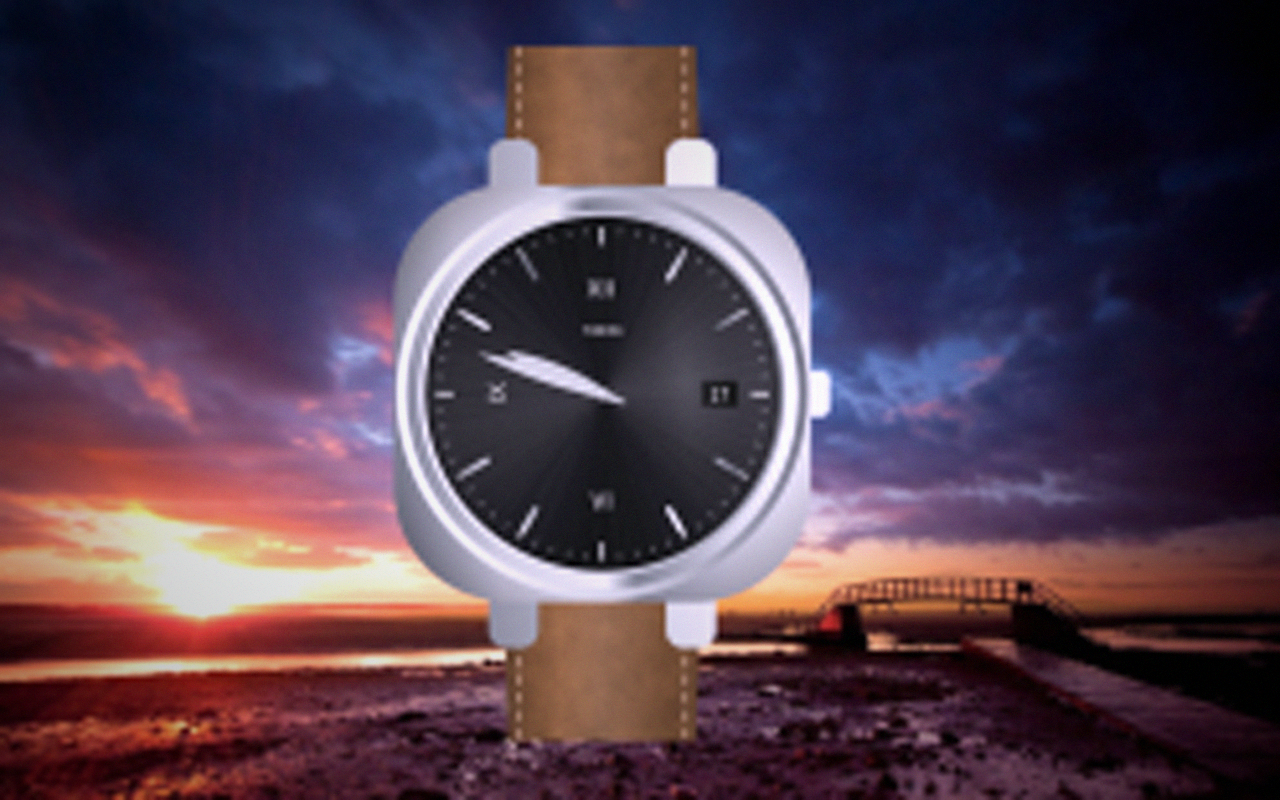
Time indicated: 9:48
